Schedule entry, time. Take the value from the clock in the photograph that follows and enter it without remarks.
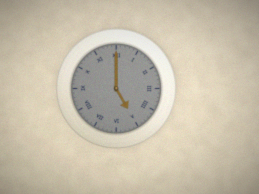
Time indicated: 5:00
